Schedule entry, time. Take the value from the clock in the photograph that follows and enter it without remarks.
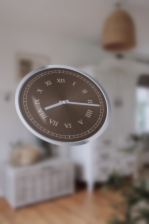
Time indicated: 8:16
